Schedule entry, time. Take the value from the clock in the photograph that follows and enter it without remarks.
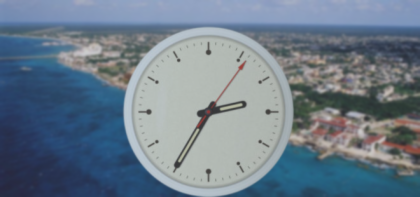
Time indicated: 2:35:06
